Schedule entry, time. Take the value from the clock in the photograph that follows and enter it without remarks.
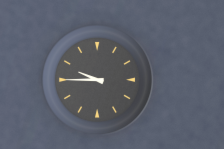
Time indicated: 9:45
